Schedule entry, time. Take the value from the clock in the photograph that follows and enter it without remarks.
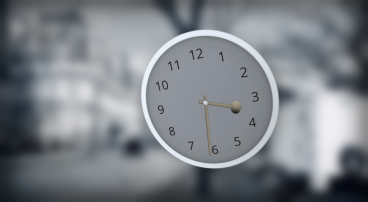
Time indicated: 3:31
